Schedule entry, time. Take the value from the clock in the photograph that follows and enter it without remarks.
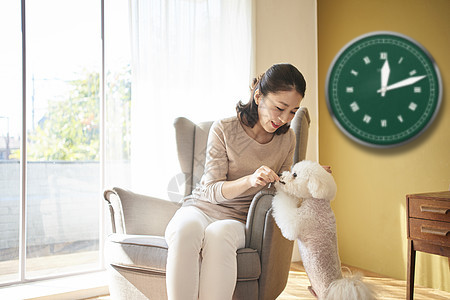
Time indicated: 12:12
